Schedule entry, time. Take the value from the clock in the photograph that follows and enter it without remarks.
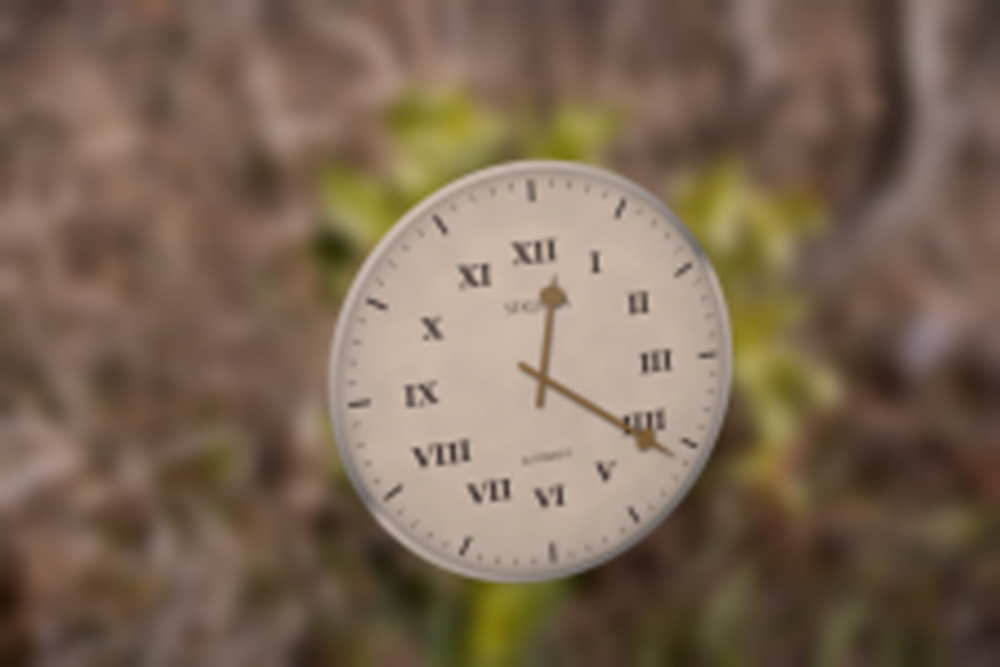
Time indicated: 12:21
